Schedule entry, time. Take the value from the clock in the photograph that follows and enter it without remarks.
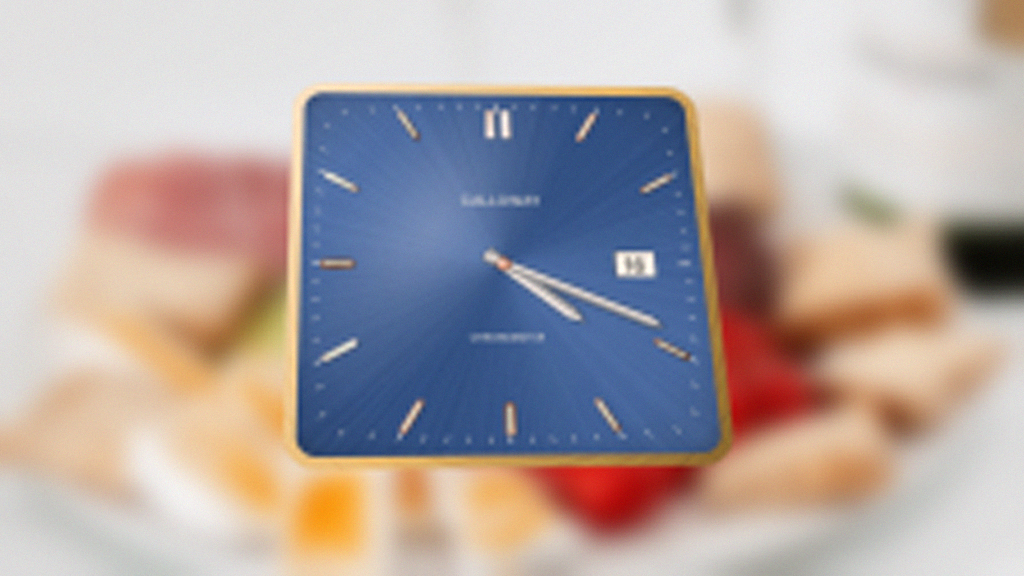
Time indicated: 4:19
